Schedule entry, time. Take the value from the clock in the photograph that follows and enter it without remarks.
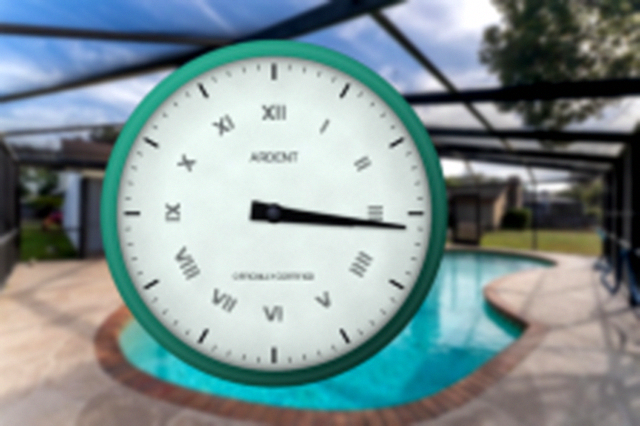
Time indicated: 3:16
